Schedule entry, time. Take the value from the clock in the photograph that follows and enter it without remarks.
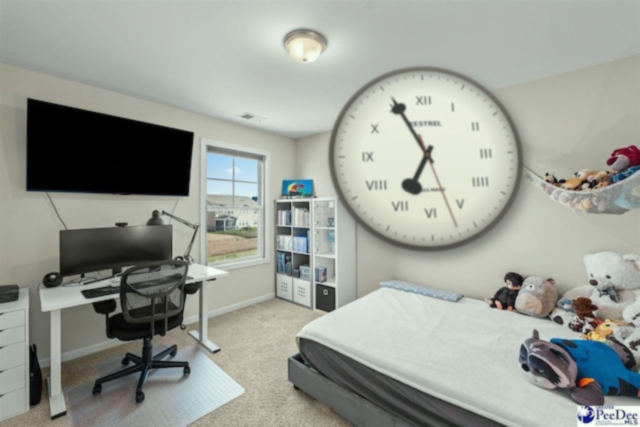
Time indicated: 6:55:27
